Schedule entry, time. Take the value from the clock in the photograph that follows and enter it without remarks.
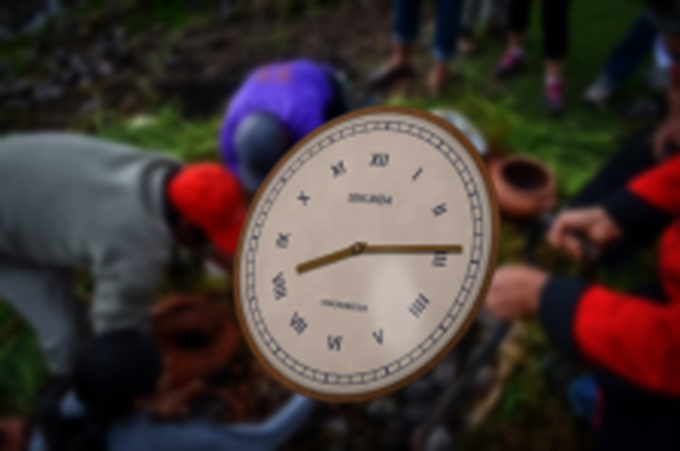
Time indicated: 8:14
